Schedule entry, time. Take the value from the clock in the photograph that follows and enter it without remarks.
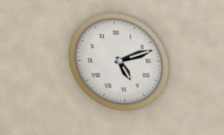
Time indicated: 5:12
